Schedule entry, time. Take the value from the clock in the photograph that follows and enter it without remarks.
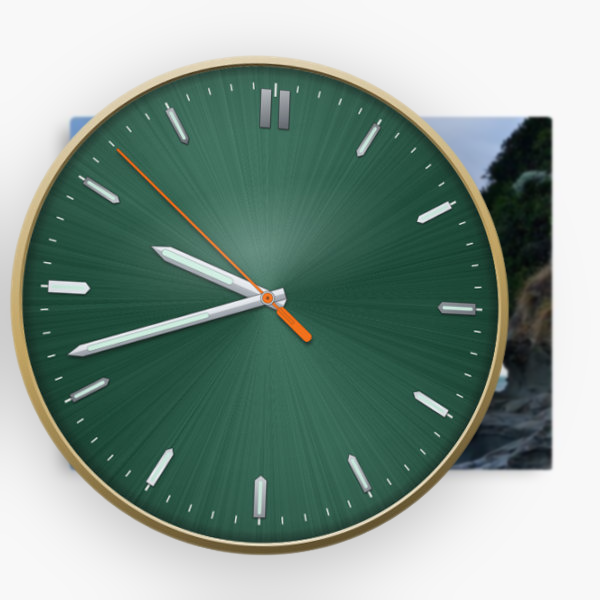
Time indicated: 9:41:52
